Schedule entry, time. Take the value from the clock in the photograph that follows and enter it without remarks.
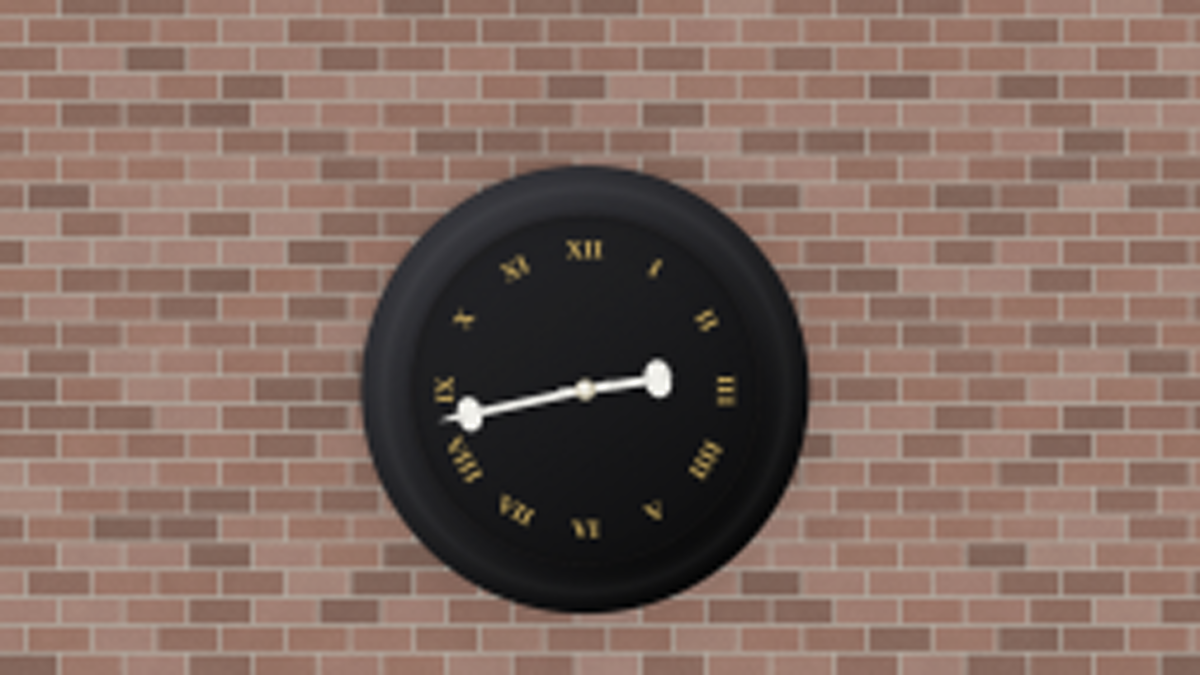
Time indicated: 2:43
